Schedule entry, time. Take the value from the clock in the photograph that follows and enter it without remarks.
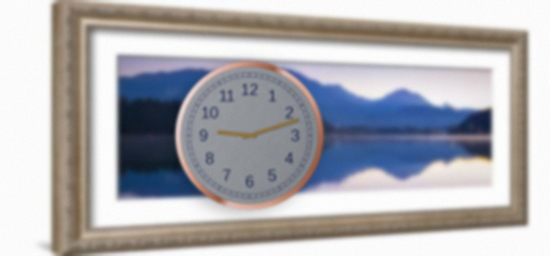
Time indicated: 9:12
